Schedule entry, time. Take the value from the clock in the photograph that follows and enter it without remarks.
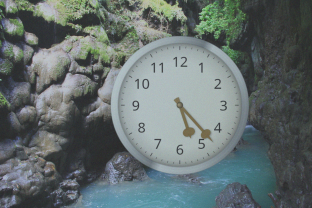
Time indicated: 5:23
